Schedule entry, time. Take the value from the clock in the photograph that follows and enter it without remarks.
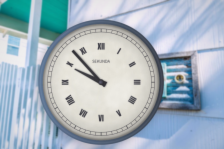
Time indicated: 9:53
